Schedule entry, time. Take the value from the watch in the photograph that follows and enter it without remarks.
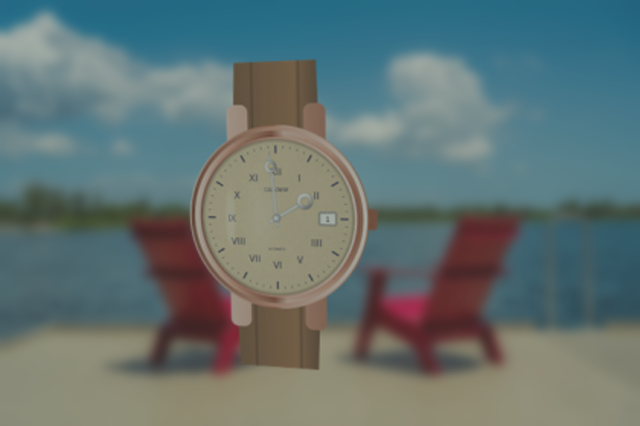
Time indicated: 1:59
